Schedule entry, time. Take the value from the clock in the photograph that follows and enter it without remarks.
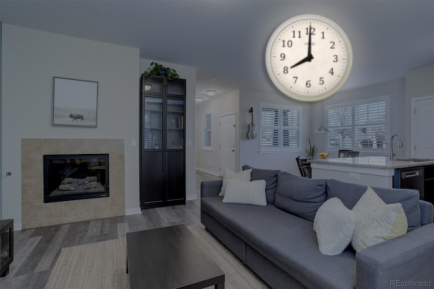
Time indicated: 8:00
